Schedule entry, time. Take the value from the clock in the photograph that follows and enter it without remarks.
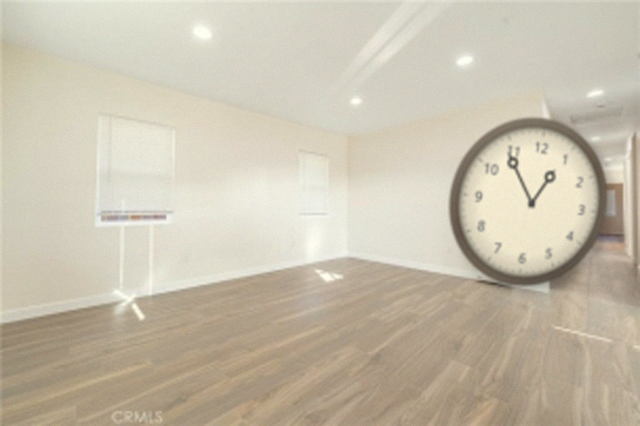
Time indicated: 12:54
